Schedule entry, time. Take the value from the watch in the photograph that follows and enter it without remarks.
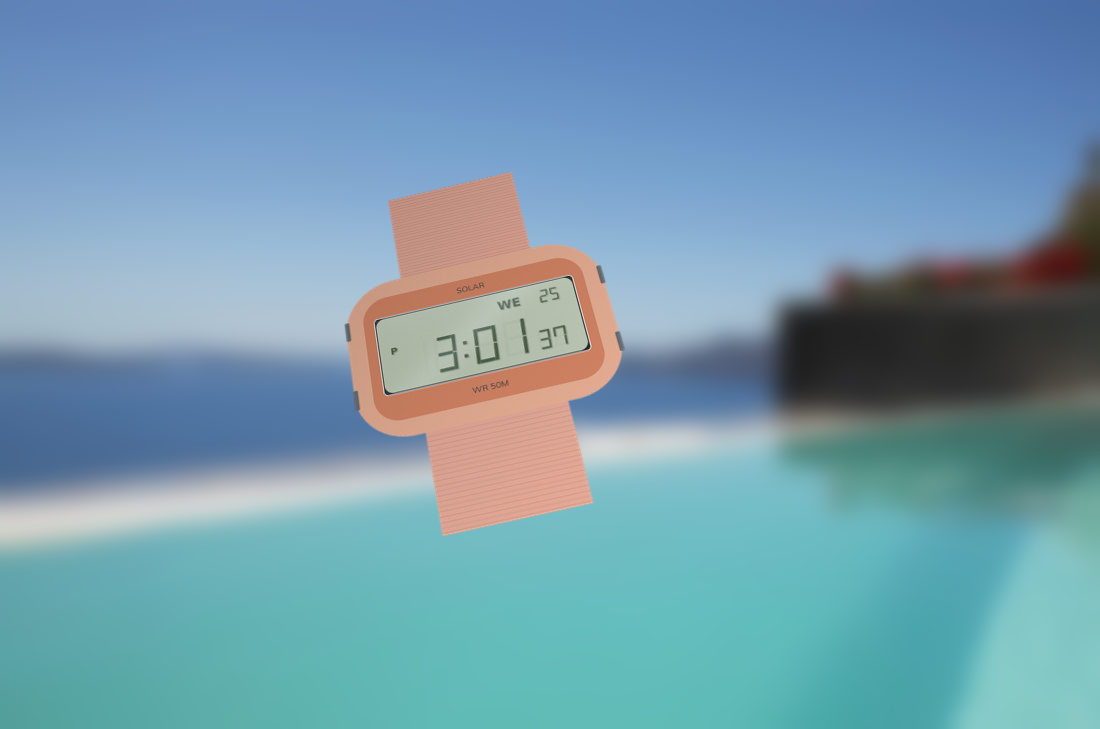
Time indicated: 3:01:37
